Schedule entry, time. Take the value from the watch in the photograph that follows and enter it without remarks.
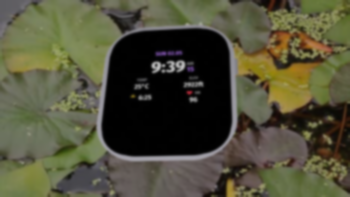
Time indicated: 9:39
